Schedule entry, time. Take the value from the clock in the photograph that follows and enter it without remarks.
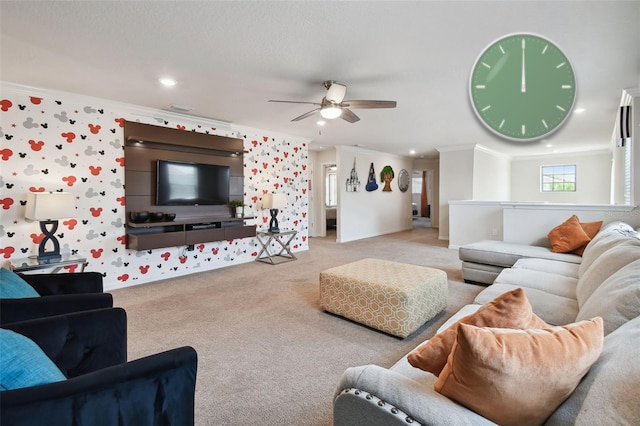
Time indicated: 12:00
